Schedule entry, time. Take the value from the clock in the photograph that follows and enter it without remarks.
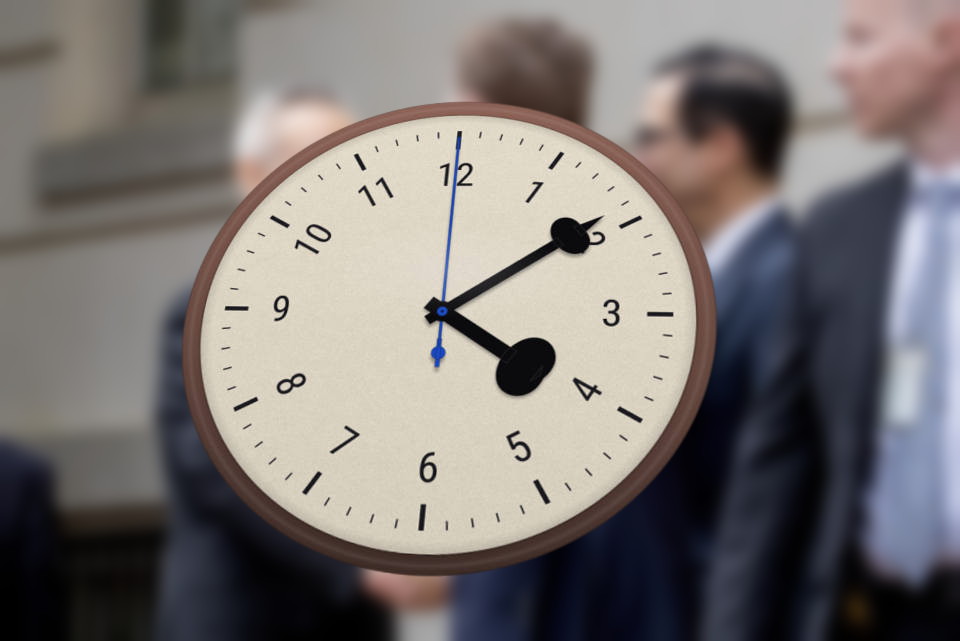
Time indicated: 4:09:00
